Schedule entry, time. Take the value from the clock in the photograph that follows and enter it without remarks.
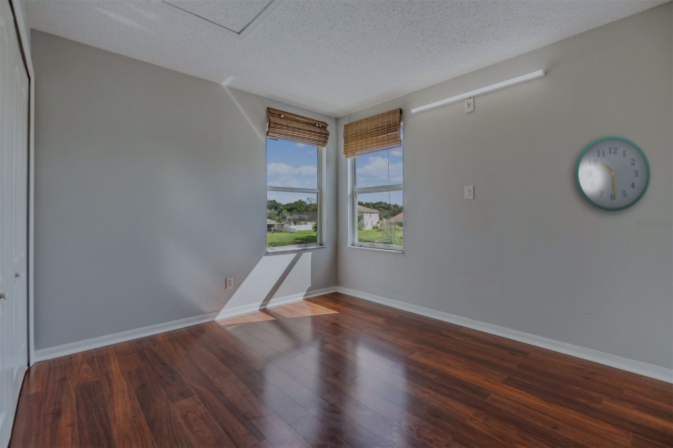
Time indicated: 10:29
